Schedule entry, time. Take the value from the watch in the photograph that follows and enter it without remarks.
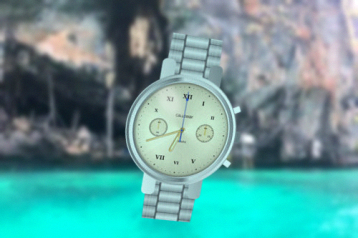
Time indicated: 6:41
